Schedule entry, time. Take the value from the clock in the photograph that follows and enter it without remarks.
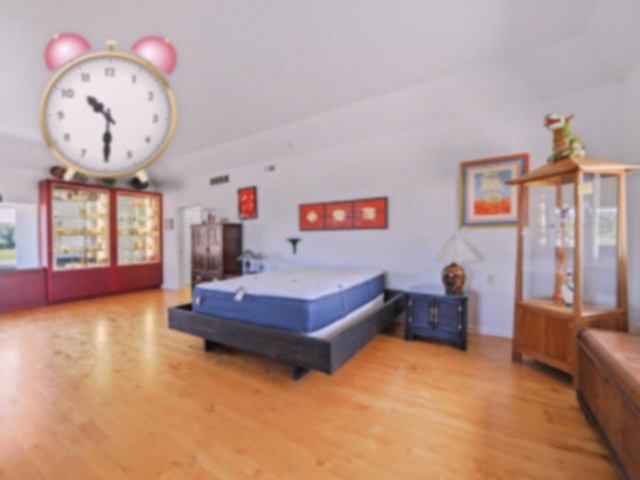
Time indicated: 10:30
